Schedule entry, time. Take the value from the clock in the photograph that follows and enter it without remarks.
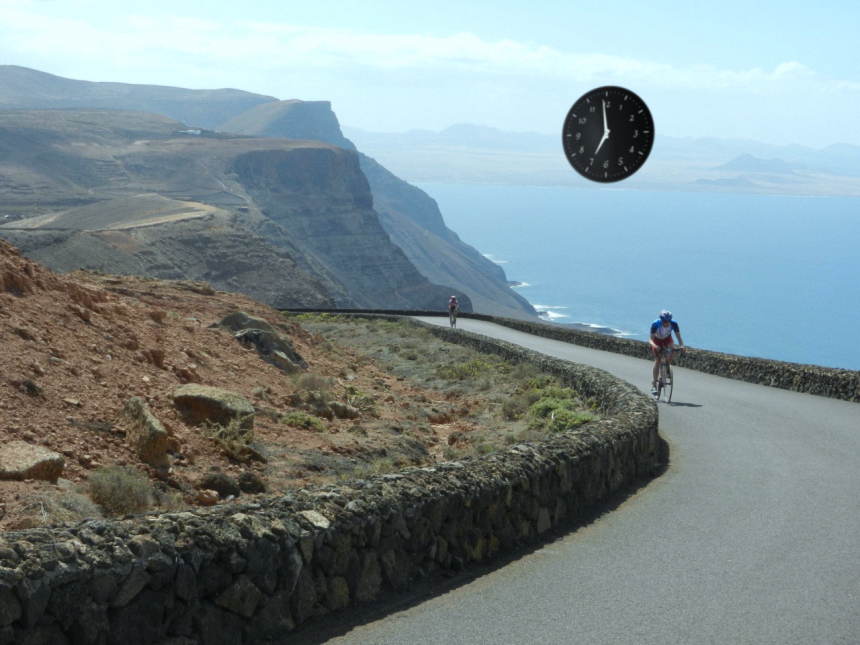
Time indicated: 6:59
